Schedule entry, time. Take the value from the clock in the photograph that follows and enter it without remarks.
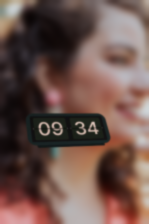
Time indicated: 9:34
